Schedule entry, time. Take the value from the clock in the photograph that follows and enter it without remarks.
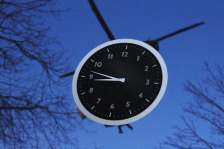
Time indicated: 8:47
